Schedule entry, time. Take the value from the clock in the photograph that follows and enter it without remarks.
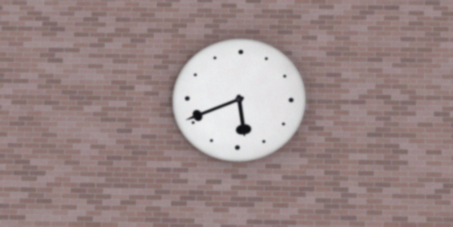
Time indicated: 5:41
